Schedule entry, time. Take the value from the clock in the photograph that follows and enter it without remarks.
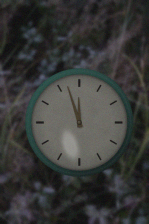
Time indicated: 11:57
